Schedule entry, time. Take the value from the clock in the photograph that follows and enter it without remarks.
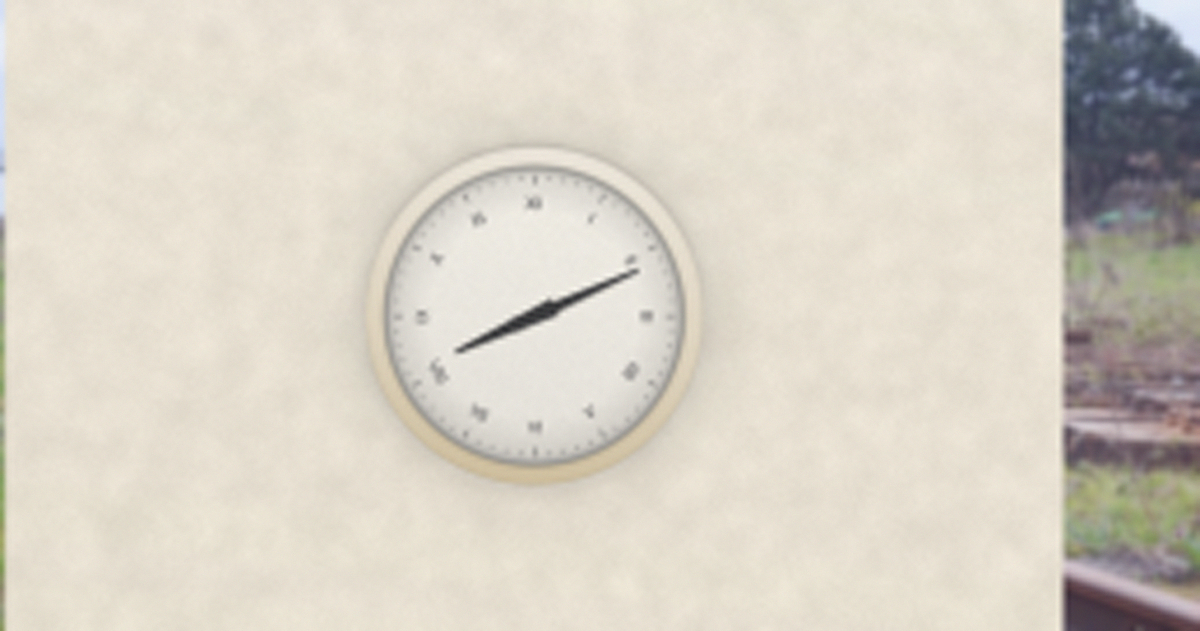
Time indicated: 8:11
